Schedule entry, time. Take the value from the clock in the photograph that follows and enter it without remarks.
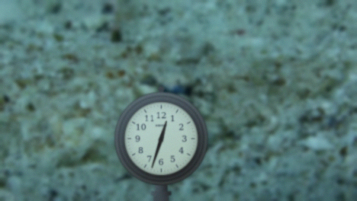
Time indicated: 12:33
